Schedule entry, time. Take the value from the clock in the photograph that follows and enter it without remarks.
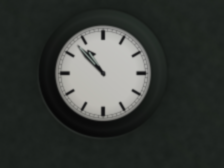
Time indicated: 10:53
